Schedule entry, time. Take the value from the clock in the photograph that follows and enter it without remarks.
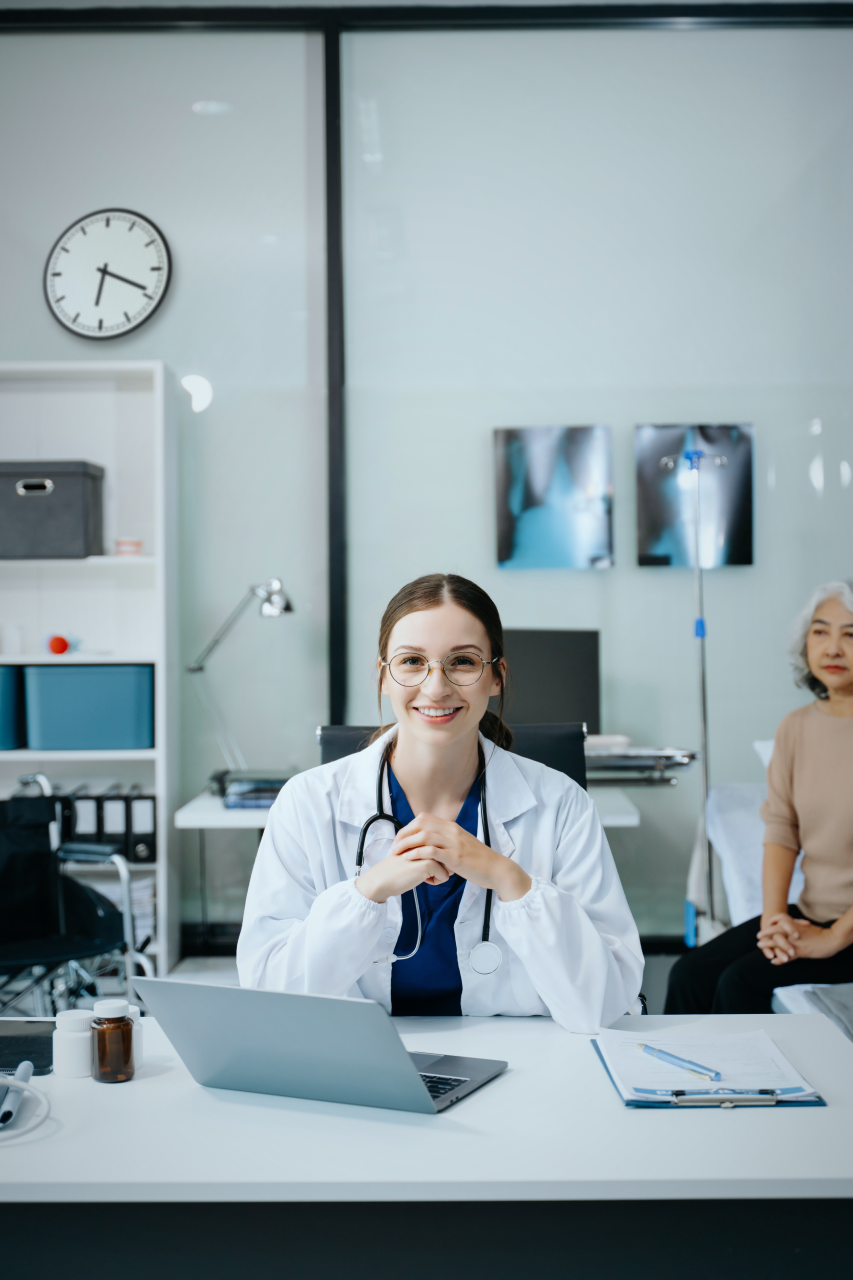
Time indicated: 6:19
